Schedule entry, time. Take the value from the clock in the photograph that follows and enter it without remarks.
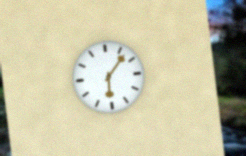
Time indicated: 6:07
